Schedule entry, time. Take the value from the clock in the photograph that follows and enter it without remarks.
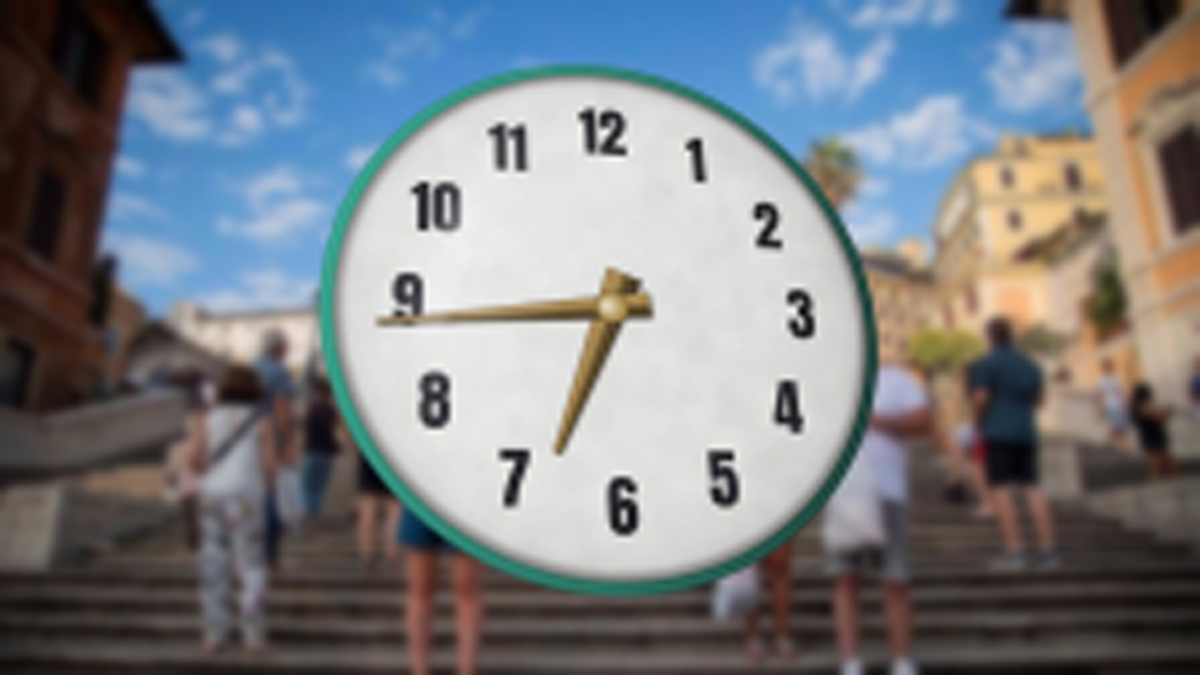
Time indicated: 6:44
